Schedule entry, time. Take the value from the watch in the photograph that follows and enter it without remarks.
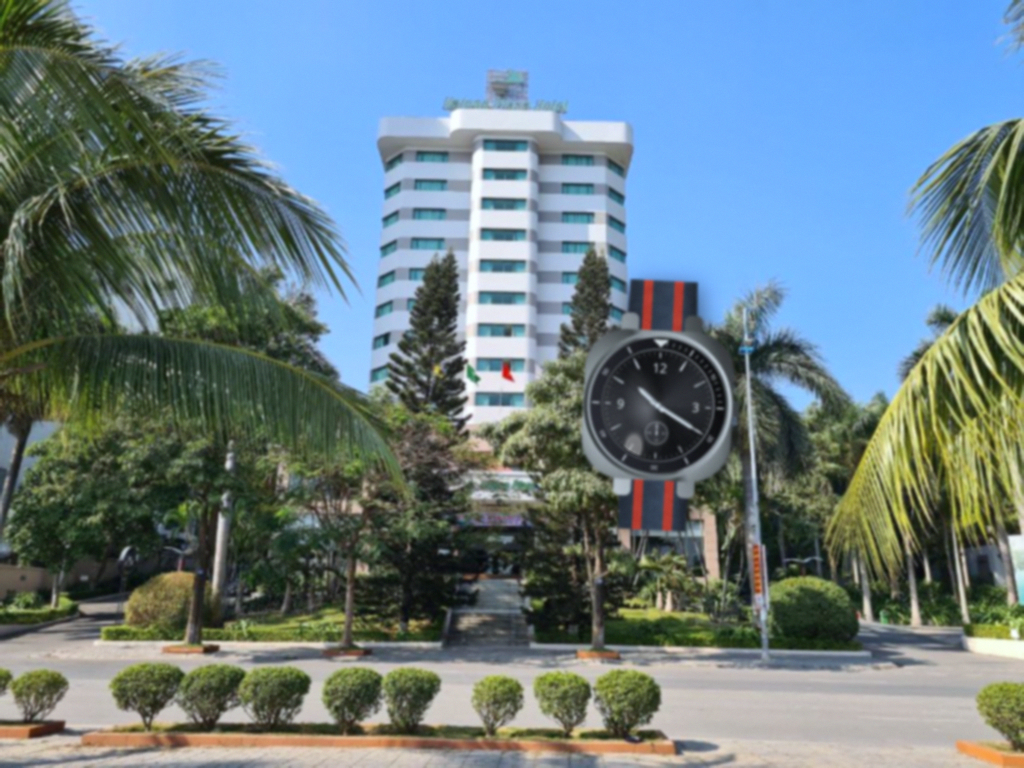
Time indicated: 10:20
